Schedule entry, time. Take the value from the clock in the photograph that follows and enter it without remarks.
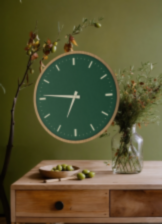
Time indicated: 6:46
